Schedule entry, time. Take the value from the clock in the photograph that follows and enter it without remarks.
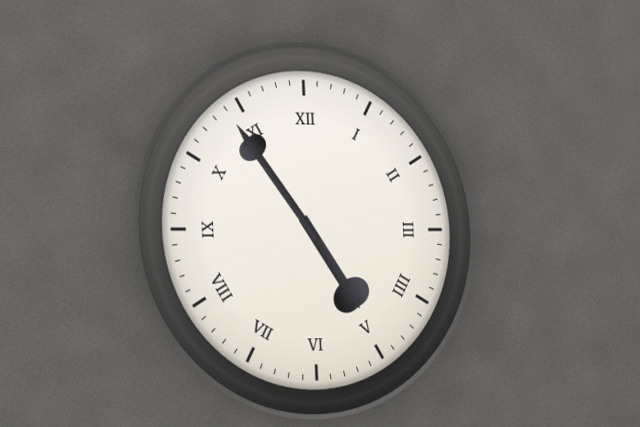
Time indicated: 4:54
